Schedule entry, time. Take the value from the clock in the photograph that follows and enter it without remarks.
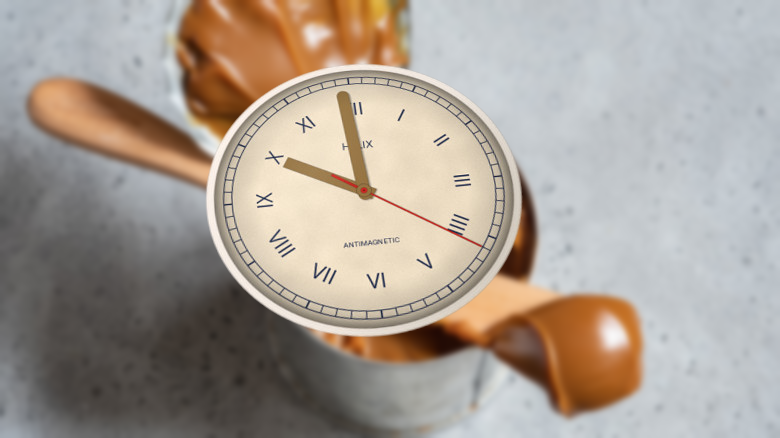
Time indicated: 9:59:21
